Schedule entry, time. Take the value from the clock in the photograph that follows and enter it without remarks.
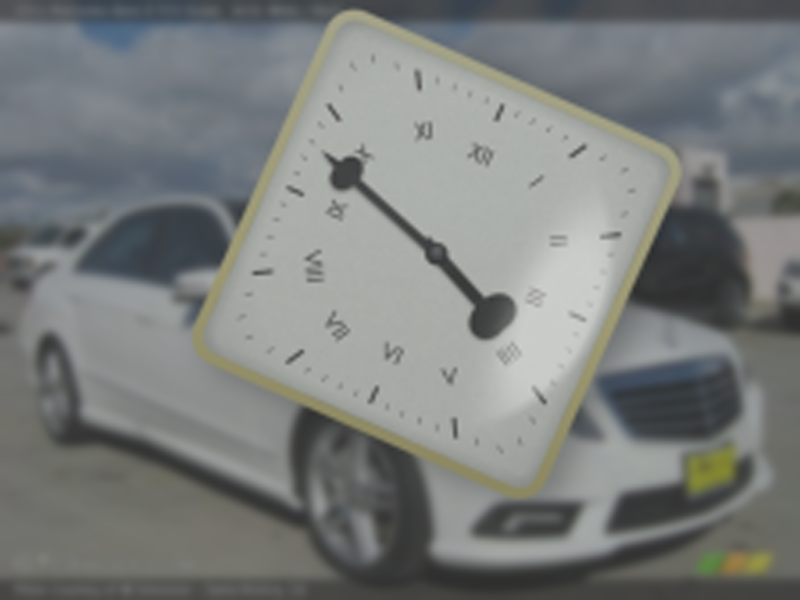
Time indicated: 3:48
